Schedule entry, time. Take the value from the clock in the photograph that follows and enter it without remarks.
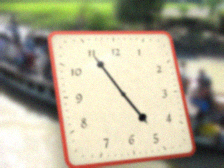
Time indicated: 4:55
